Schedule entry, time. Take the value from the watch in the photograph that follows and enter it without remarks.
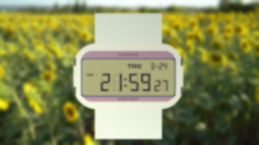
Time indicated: 21:59:27
